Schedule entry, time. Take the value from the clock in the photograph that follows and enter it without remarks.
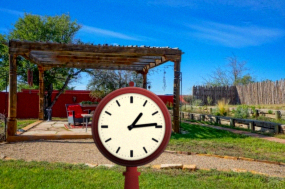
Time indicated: 1:14
